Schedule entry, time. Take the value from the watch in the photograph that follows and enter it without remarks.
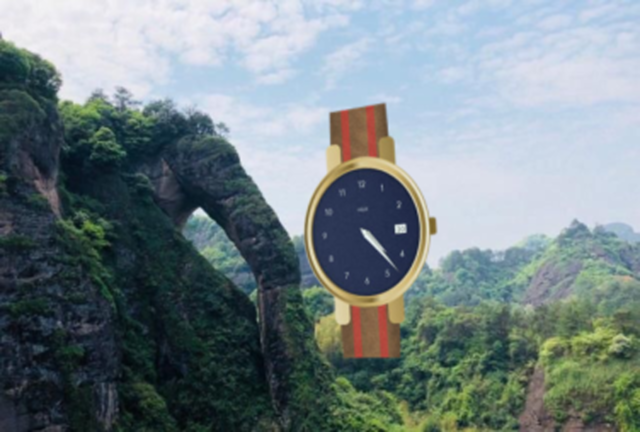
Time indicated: 4:23
